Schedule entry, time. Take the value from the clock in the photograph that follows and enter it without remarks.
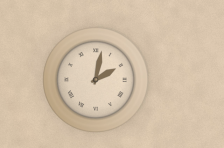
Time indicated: 2:02
